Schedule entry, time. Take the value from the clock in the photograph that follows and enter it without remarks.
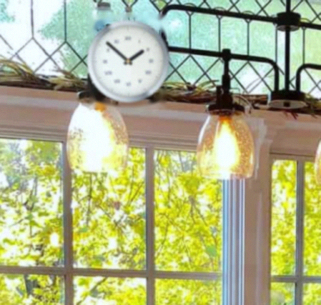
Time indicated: 1:52
